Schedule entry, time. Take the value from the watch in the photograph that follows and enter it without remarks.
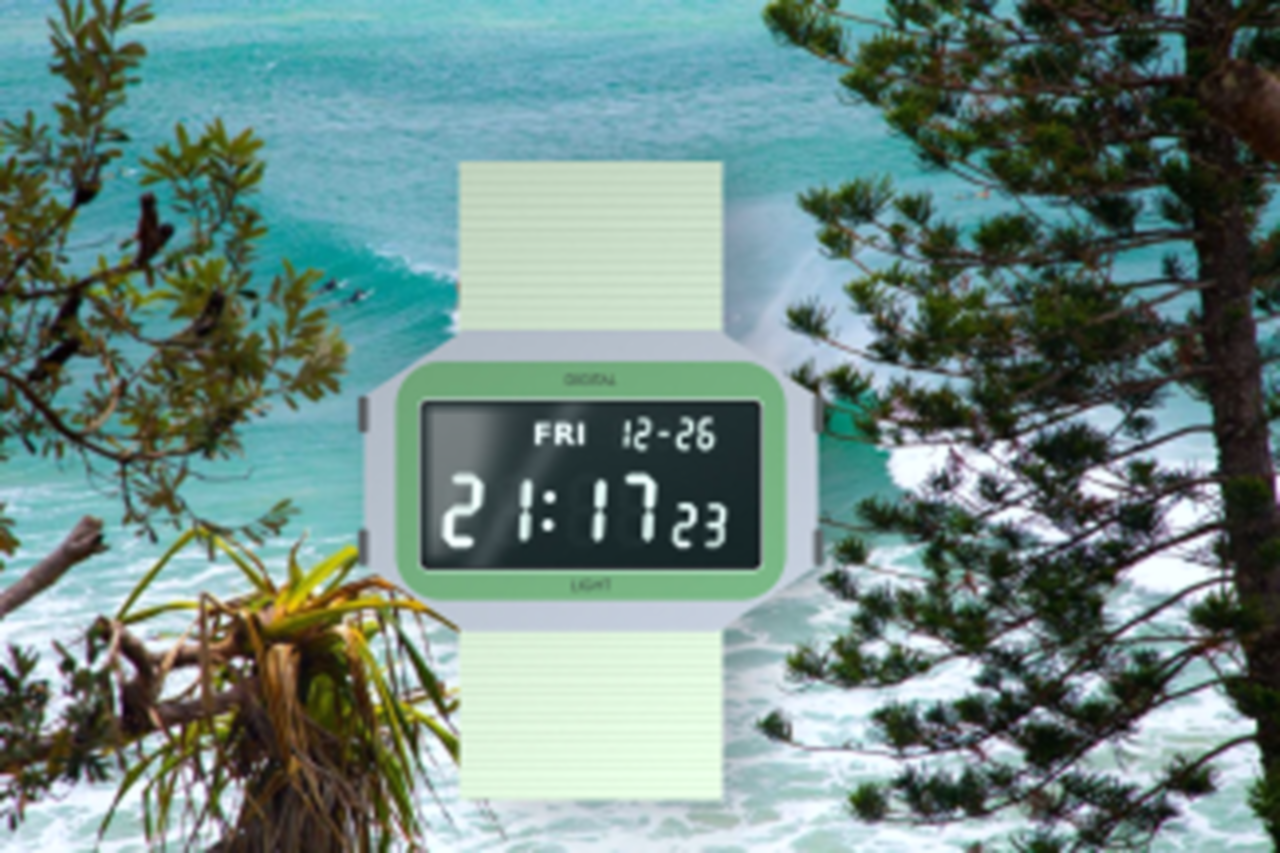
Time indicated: 21:17:23
